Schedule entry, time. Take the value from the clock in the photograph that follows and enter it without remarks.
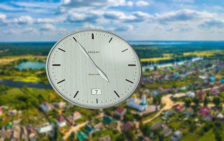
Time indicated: 4:55
